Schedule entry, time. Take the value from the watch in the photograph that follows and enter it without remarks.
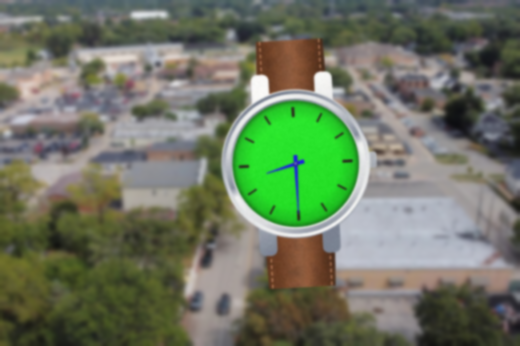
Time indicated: 8:30
